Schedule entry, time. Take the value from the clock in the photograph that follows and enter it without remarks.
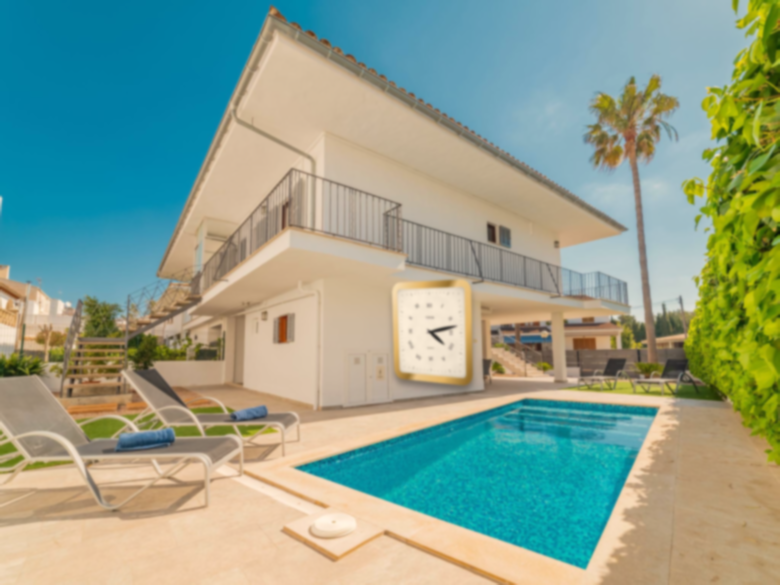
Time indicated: 4:13
